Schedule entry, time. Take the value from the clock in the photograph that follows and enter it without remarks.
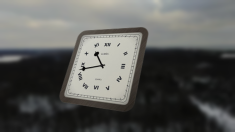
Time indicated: 10:43
